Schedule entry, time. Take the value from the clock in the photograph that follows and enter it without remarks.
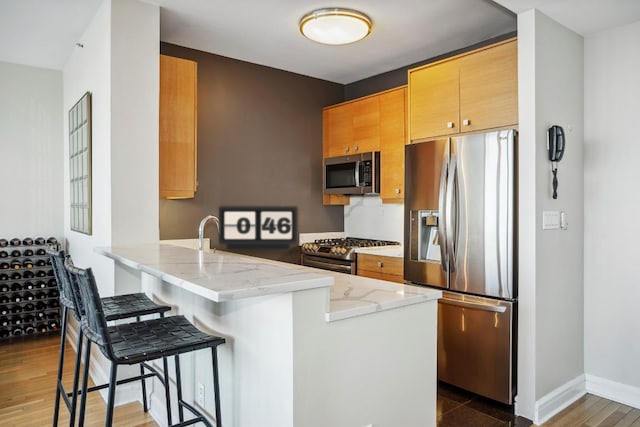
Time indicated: 0:46
